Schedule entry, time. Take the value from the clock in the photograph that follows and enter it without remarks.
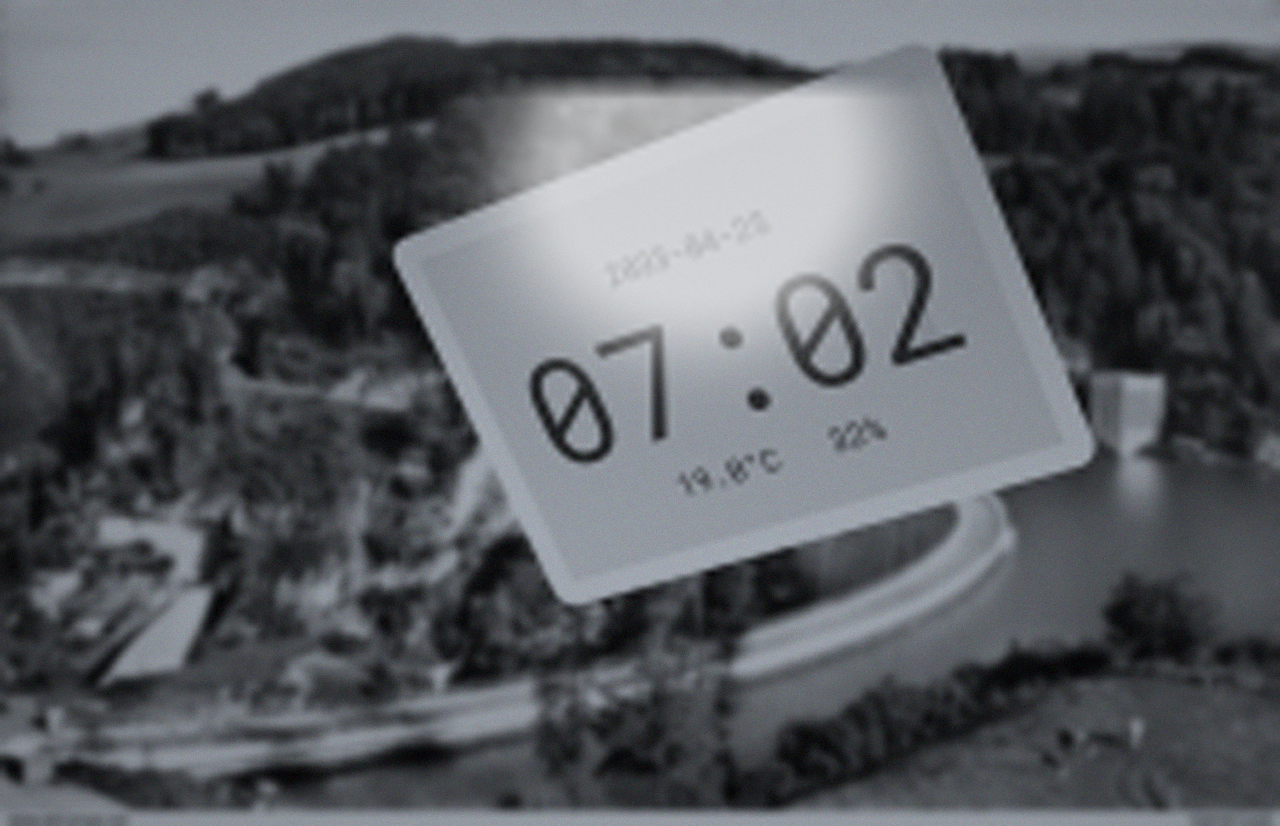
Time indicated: 7:02
